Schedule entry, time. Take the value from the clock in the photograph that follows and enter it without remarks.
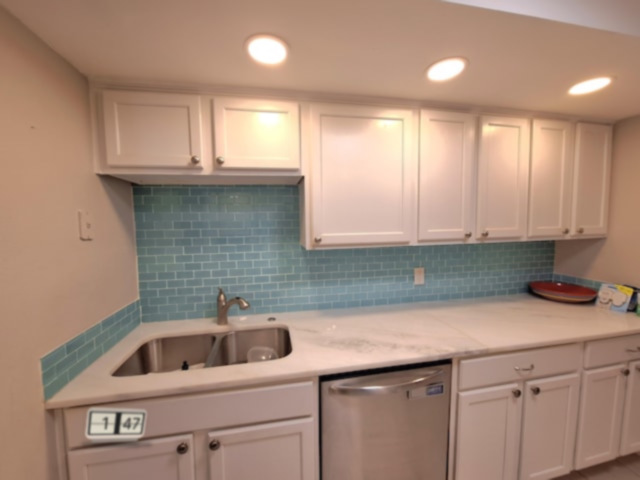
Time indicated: 1:47
